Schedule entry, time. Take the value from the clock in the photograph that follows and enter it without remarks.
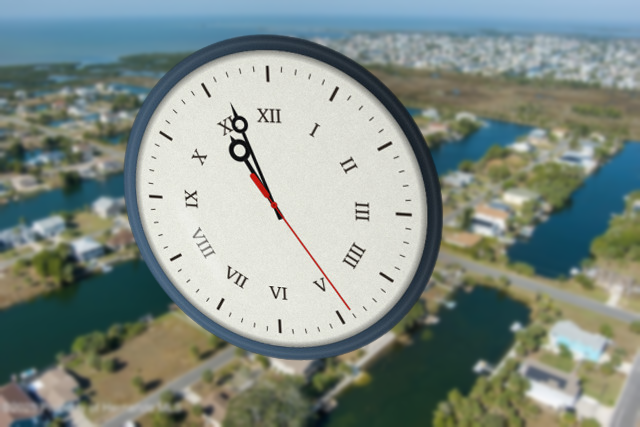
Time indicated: 10:56:24
